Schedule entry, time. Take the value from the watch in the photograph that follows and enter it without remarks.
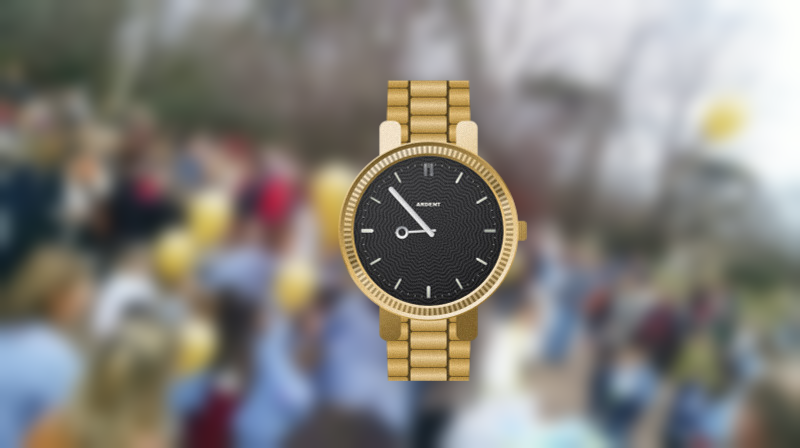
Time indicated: 8:53
